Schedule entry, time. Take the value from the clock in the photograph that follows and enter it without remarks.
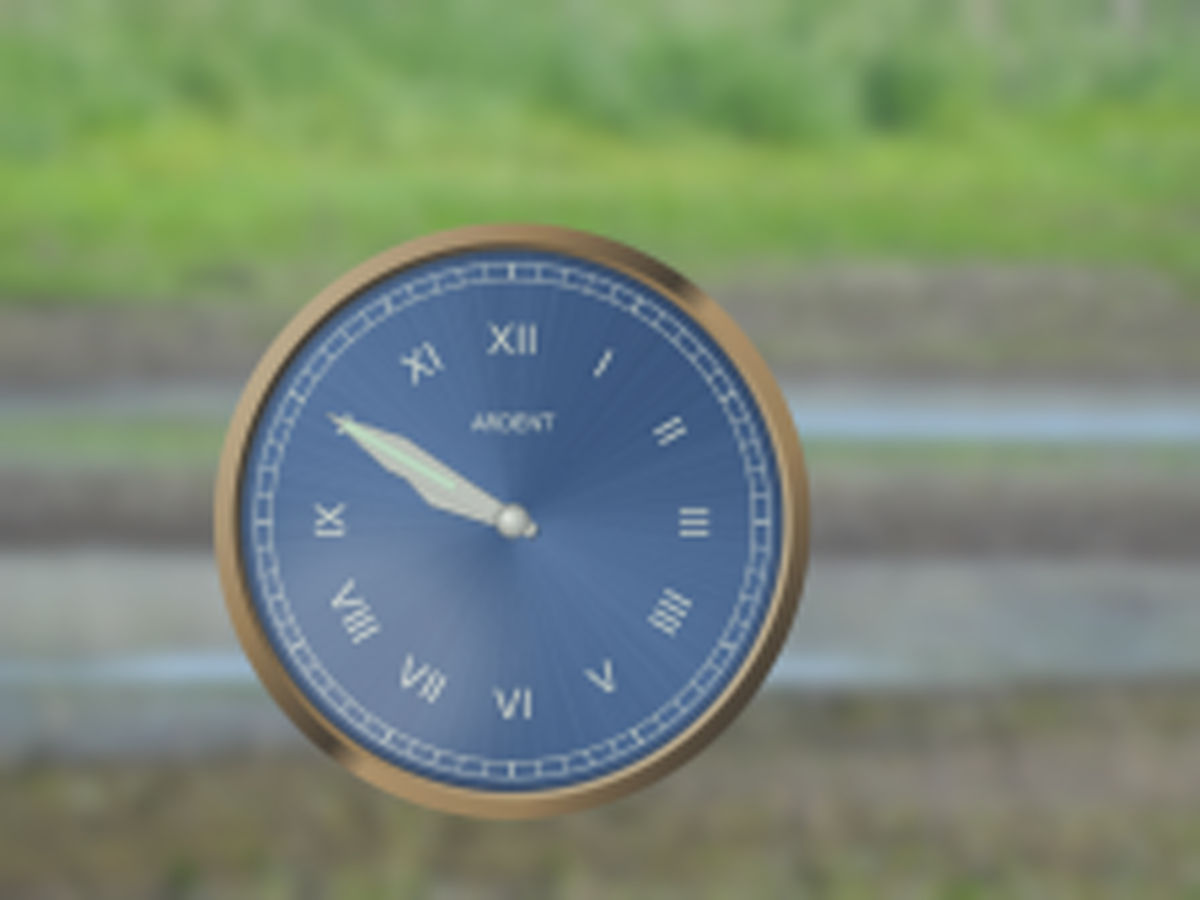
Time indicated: 9:50
